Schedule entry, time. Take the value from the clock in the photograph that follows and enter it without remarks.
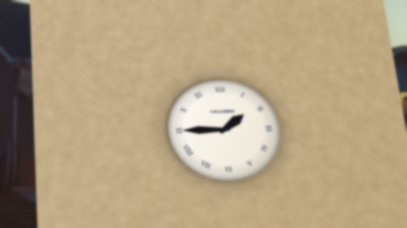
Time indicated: 1:45
